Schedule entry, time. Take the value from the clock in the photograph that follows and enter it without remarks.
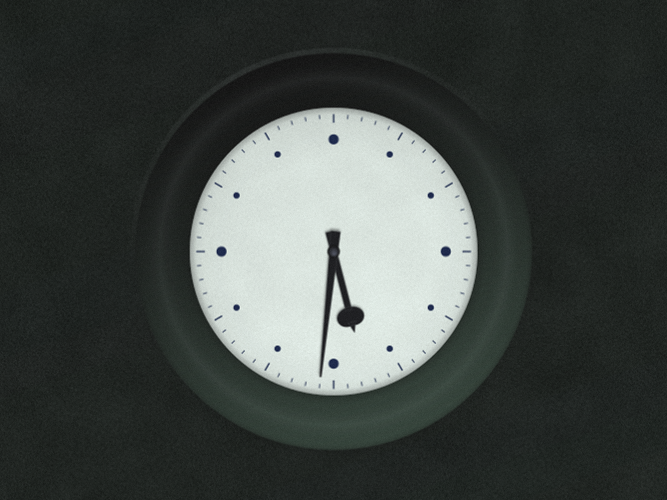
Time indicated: 5:31
